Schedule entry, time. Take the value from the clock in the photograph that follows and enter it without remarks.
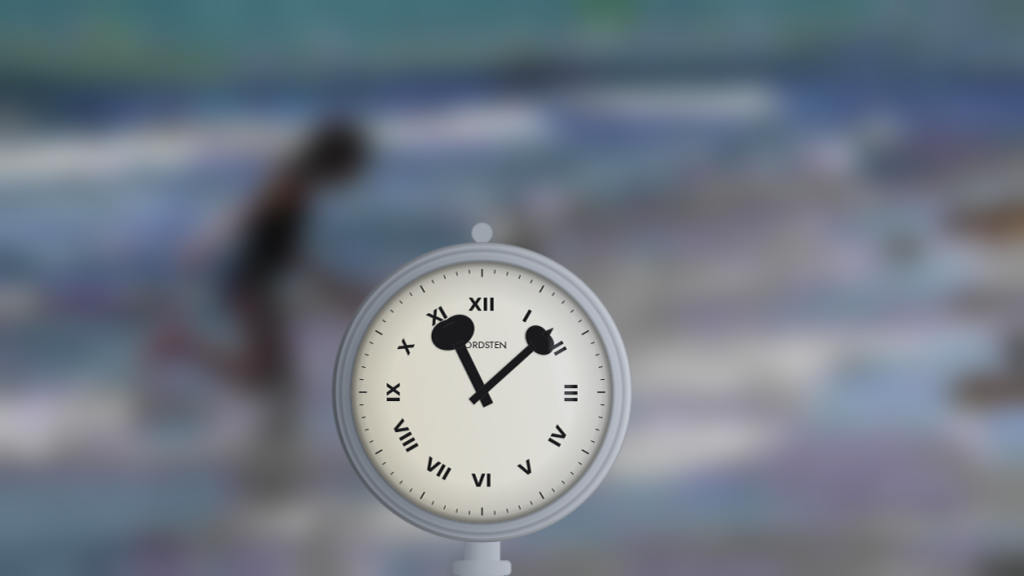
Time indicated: 11:08
